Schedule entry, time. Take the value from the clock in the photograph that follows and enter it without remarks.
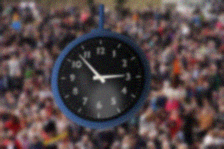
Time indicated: 2:53
